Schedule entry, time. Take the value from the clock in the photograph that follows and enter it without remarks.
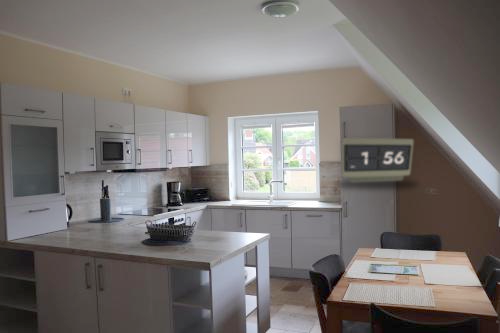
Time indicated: 1:56
